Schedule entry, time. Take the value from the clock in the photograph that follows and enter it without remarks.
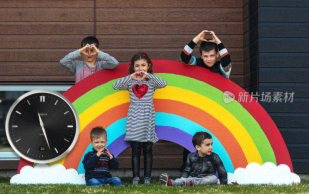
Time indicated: 11:27
